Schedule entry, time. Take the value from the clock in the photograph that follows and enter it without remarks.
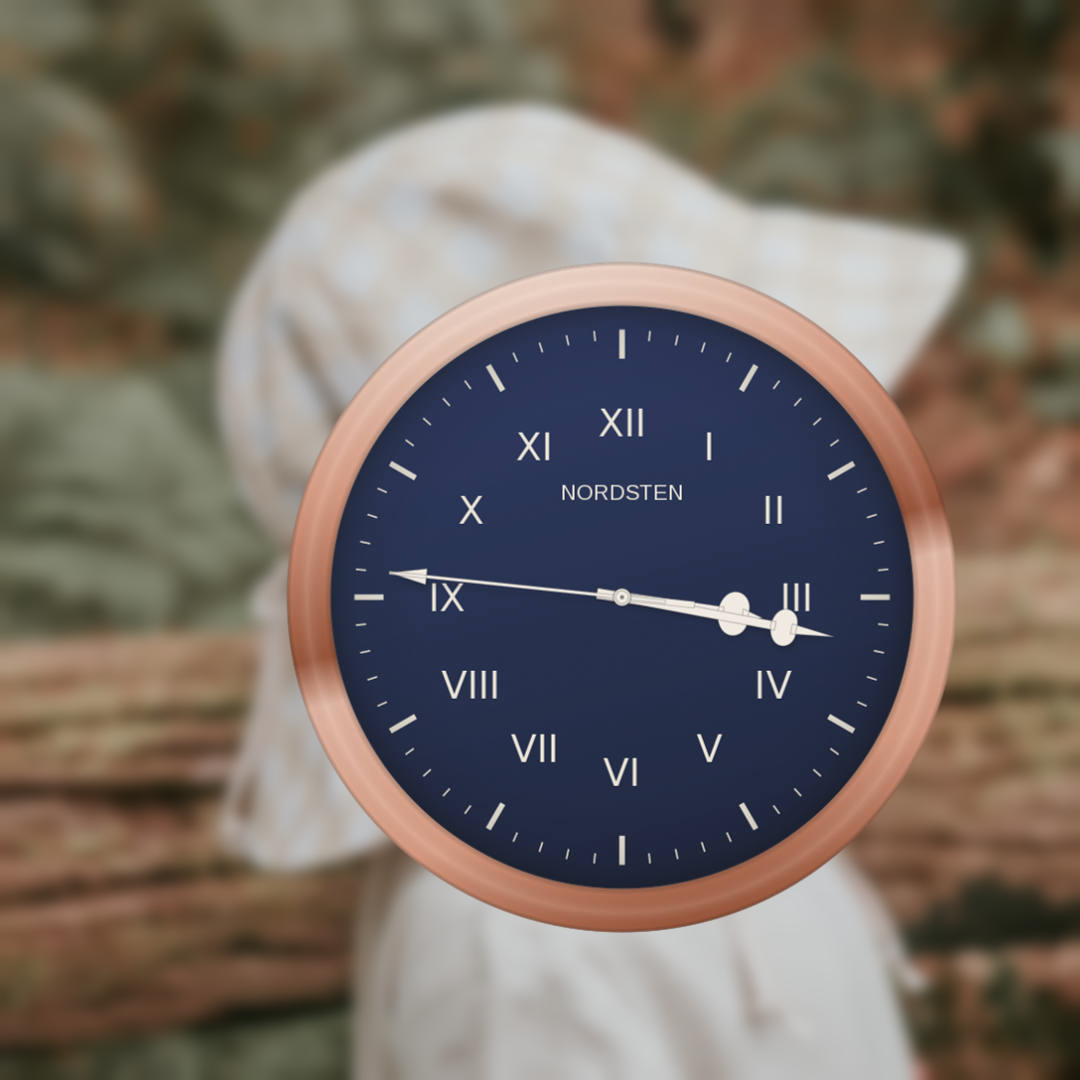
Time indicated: 3:16:46
